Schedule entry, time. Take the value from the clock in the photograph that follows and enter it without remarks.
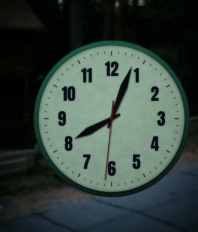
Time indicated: 8:03:31
